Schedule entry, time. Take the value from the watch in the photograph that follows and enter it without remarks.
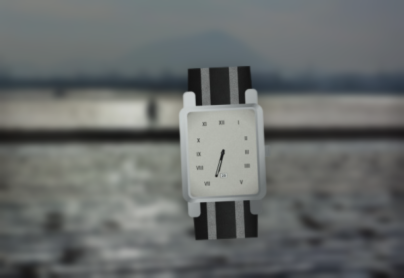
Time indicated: 6:33
